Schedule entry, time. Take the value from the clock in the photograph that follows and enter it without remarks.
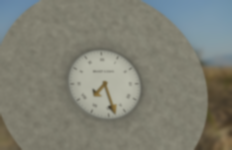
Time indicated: 7:28
